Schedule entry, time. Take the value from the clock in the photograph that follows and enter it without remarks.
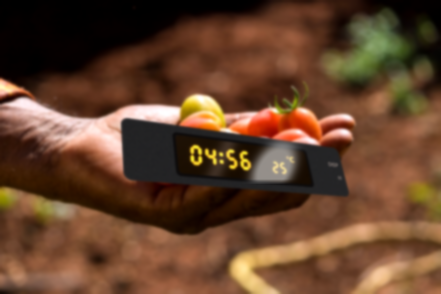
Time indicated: 4:56
